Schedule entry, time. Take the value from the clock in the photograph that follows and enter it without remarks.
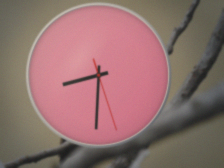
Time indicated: 8:30:27
